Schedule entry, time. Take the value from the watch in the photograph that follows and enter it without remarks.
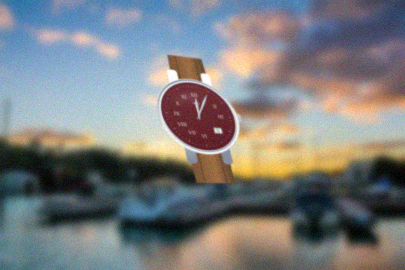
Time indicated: 12:05
